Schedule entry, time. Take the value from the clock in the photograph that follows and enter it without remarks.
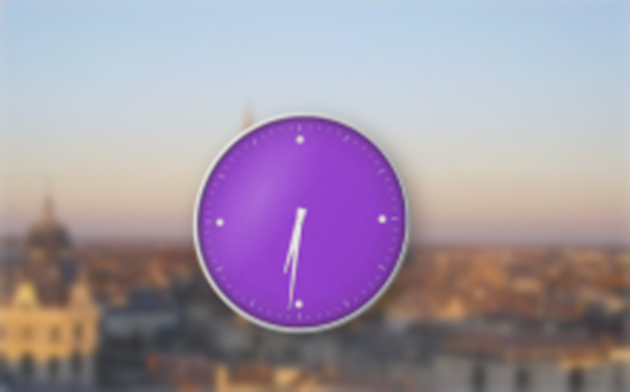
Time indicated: 6:31
